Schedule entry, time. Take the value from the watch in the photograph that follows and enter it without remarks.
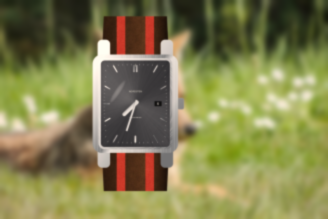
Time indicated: 7:33
